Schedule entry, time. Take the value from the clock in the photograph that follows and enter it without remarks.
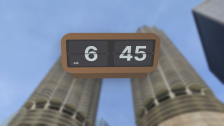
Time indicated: 6:45
